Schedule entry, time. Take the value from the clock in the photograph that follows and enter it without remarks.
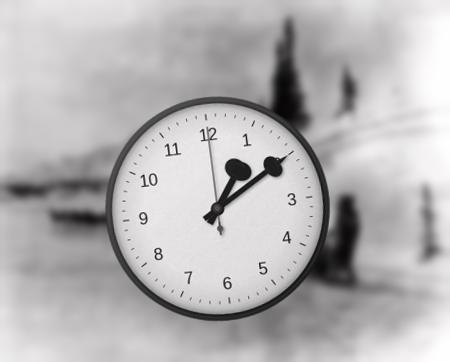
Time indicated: 1:10:00
